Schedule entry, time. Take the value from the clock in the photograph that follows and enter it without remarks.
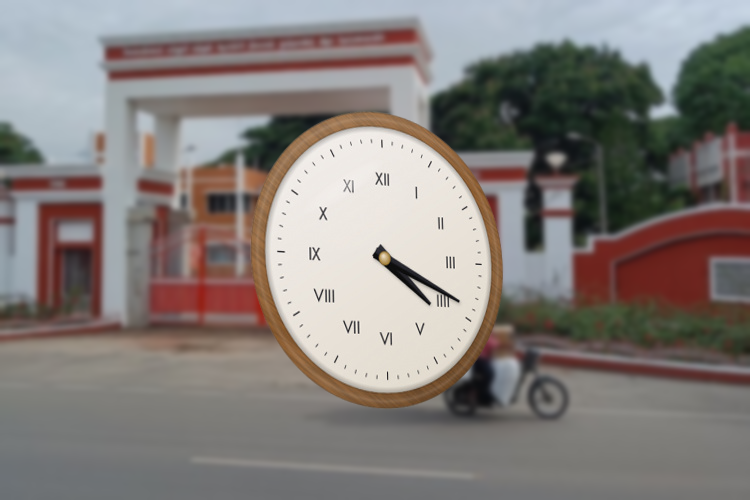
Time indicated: 4:19
